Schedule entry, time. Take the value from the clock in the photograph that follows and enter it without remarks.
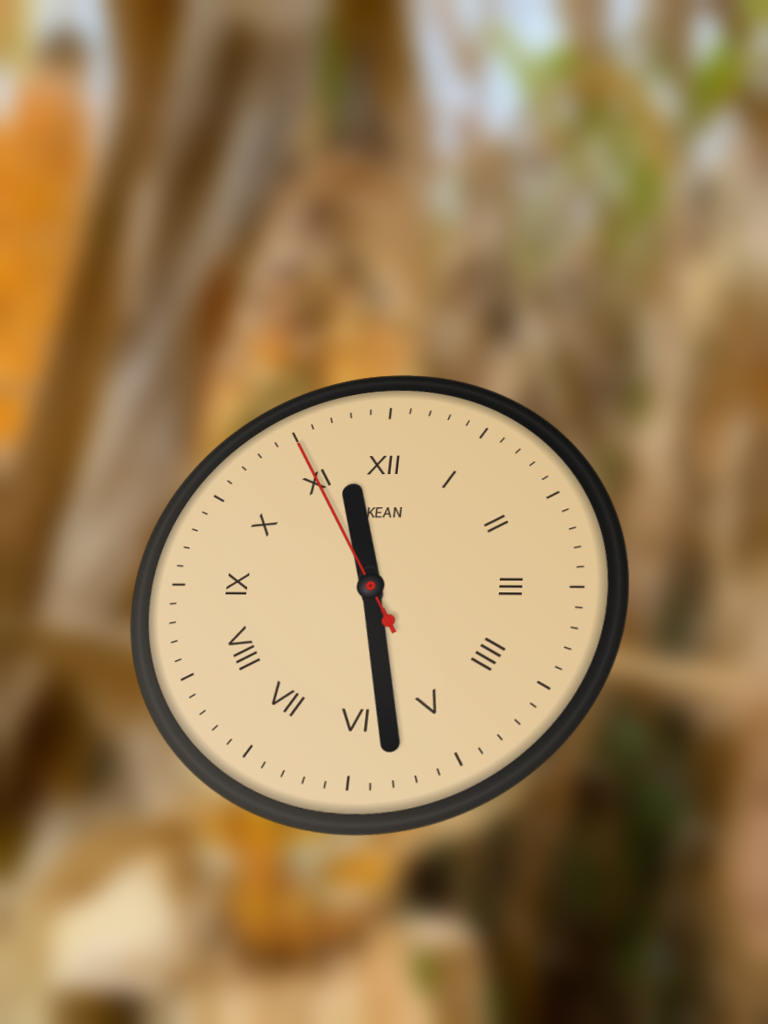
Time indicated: 11:27:55
